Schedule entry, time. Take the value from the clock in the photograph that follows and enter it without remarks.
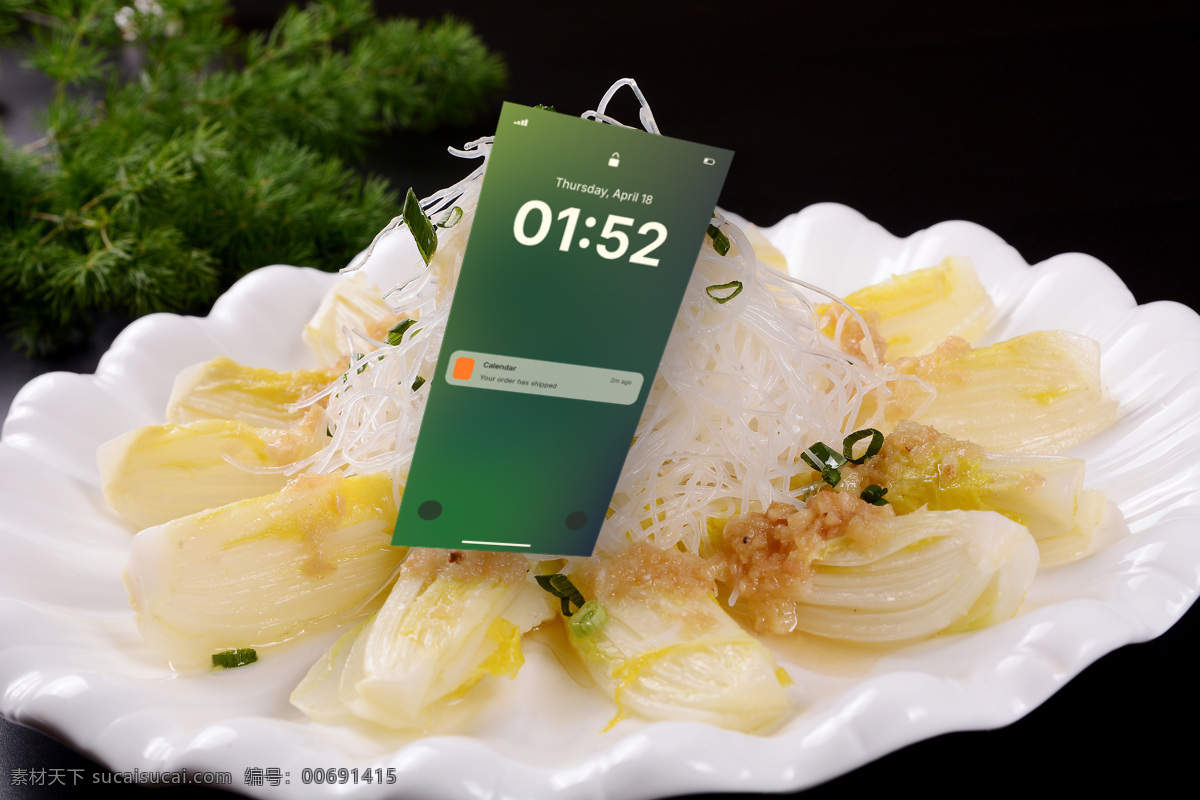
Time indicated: 1:52
